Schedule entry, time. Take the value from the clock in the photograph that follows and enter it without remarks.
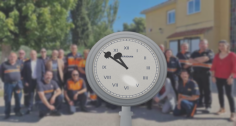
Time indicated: 10:51
